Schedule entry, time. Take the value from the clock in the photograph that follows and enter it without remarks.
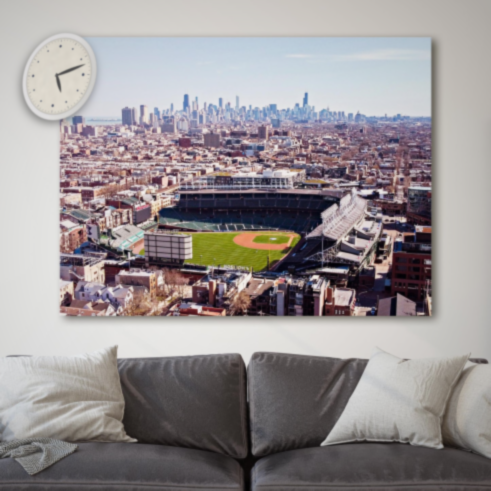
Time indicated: 5:12
